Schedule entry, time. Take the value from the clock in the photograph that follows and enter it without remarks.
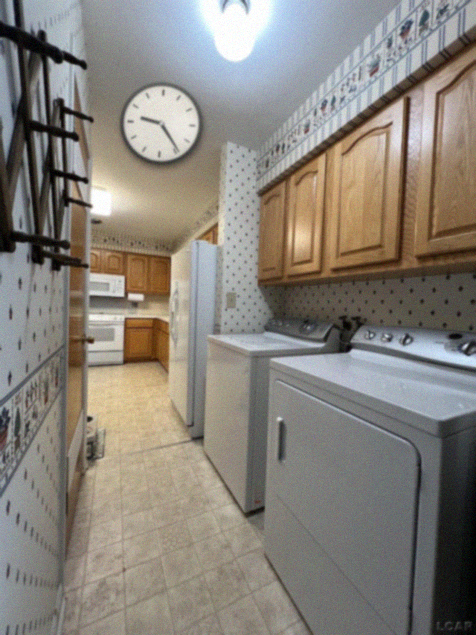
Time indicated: 9:24
